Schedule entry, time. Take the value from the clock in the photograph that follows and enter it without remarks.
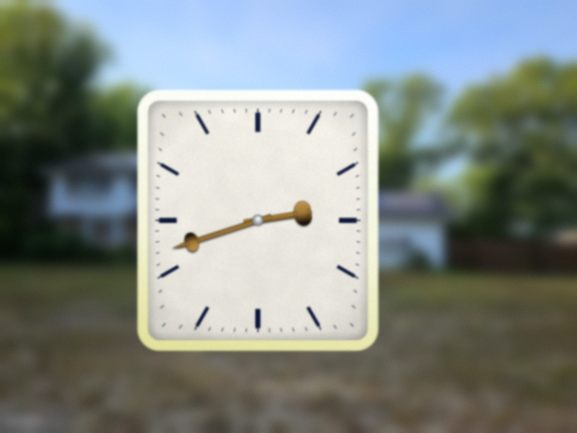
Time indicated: 2:42
